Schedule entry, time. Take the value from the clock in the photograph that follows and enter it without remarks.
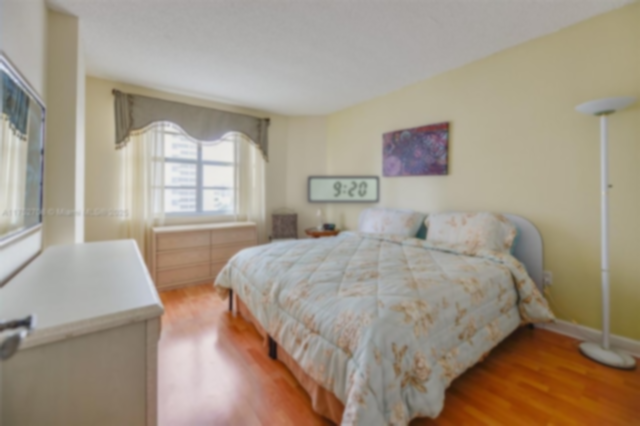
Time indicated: 9:20
